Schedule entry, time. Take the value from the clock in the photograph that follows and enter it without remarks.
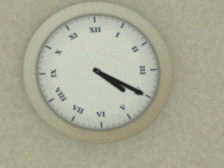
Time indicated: 4:20
